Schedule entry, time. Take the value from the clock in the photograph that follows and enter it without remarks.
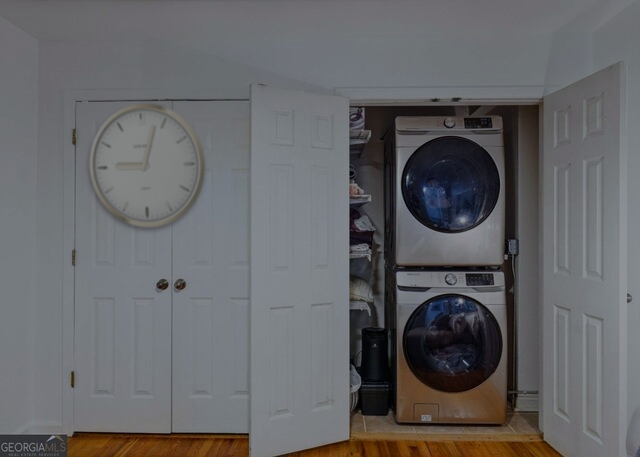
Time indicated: 9:03
